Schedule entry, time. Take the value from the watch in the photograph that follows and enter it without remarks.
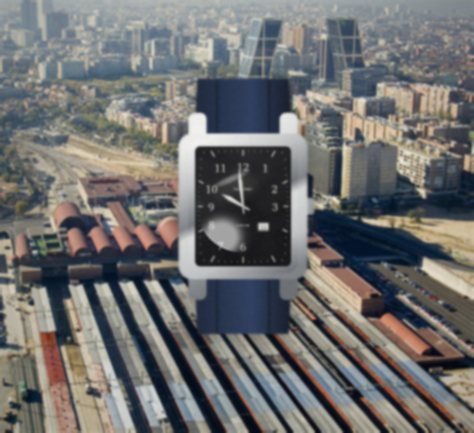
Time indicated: 9:59
